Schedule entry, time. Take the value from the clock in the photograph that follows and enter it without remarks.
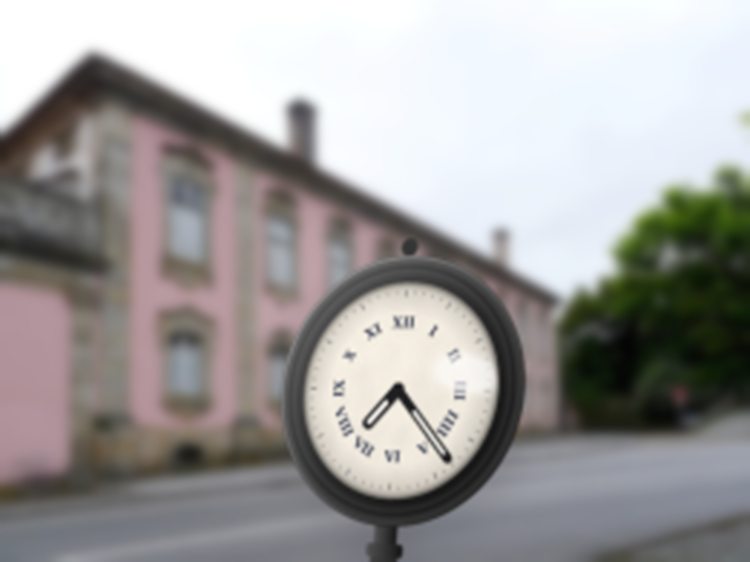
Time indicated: 7:23
